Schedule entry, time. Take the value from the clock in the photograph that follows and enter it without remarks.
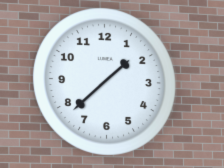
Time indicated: 1:38
